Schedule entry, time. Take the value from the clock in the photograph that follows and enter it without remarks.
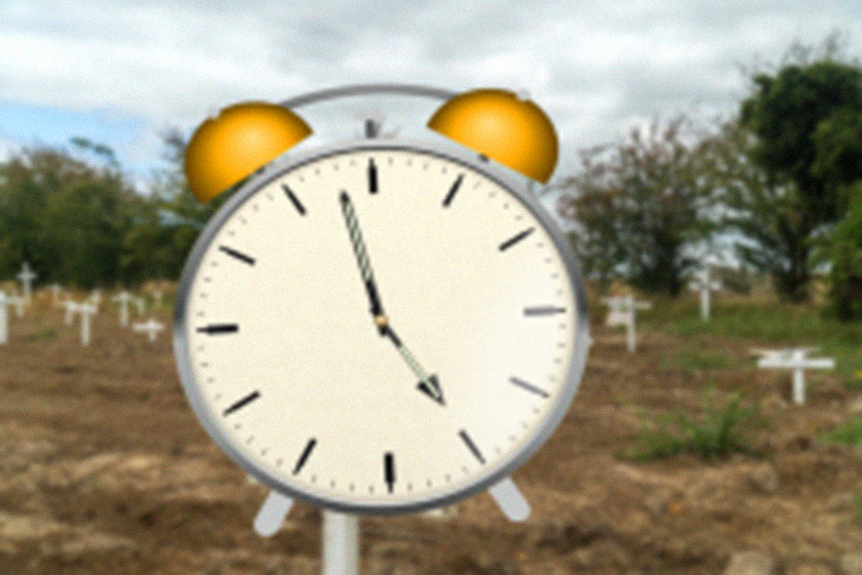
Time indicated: 4:58
